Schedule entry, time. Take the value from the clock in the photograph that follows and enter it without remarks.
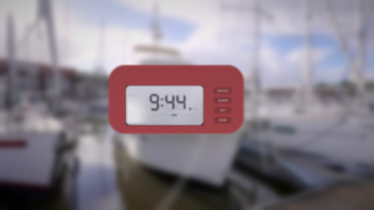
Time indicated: 9:44
